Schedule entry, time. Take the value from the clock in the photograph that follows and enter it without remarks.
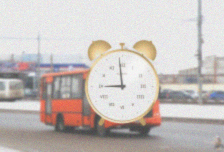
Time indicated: 8:59
